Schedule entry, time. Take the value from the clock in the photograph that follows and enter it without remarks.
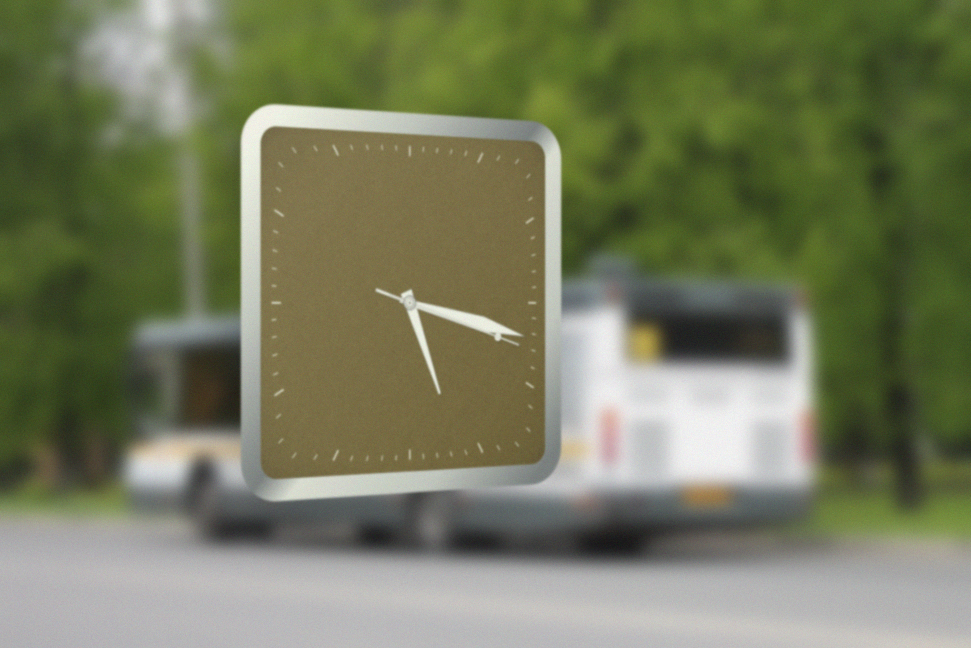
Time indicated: 5:17:18
